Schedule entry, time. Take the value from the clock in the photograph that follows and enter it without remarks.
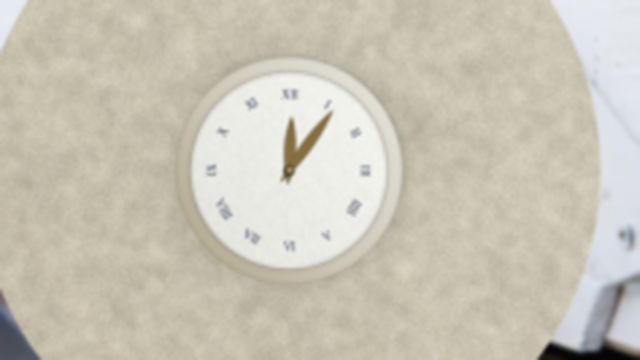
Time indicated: 12:06
